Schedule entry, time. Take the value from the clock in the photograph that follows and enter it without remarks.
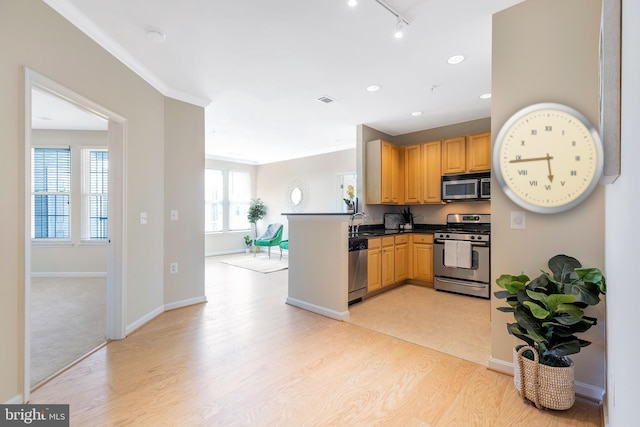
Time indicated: 5:44
